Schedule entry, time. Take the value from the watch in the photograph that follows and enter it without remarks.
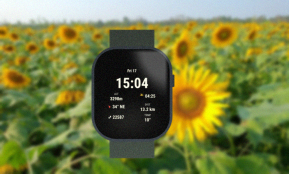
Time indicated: 15:04
